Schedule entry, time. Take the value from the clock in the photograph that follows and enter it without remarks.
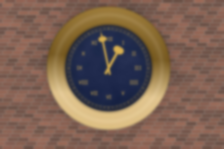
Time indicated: 12:58
